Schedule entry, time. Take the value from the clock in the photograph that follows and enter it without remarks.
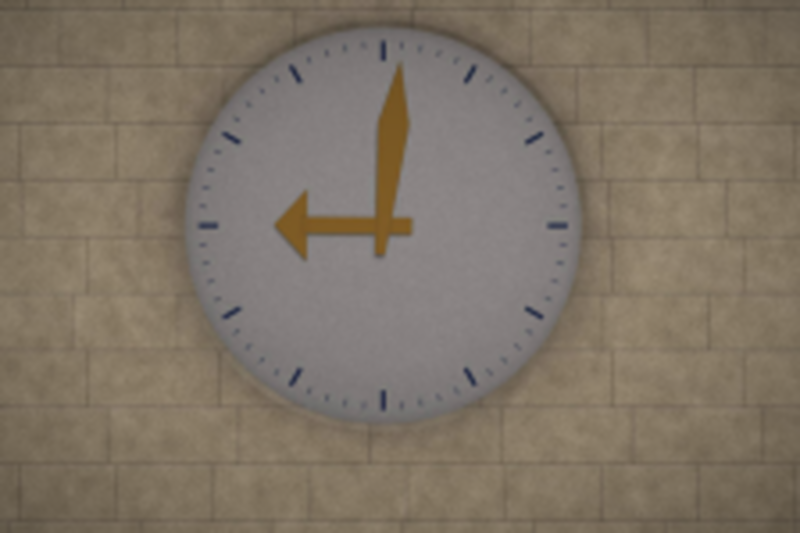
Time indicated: 9:01
